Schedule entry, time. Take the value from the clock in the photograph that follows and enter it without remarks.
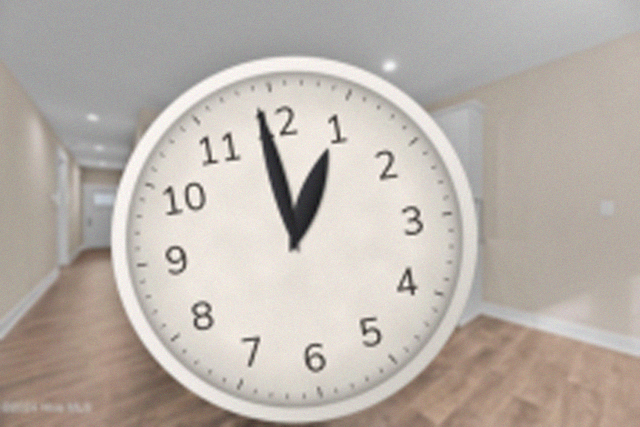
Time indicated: 12:59
